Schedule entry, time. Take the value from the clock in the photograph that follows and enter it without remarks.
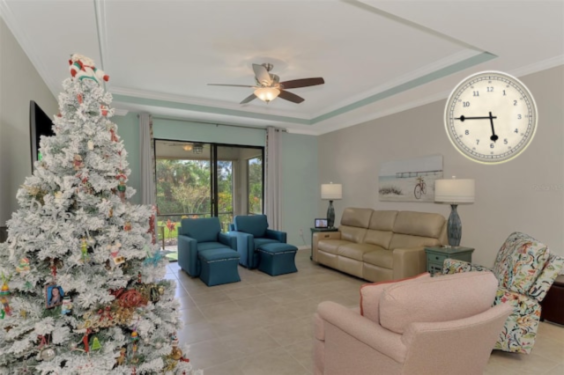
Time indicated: 5:45
